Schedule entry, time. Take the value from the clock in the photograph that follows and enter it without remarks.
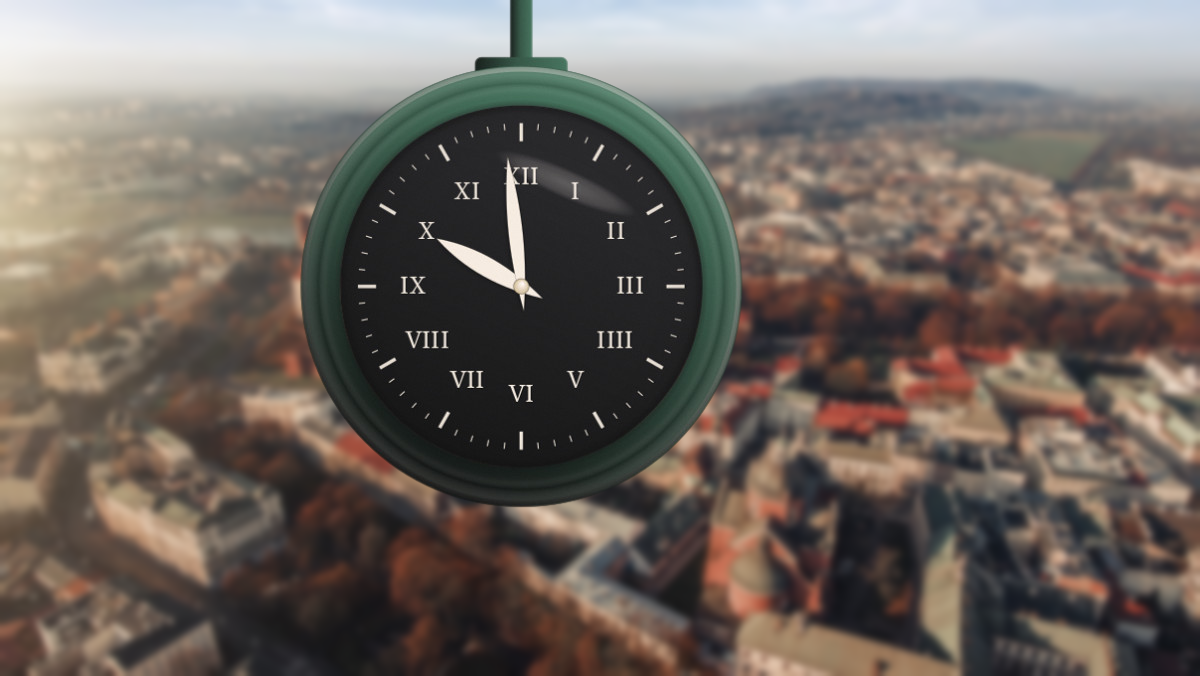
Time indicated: 9:59
